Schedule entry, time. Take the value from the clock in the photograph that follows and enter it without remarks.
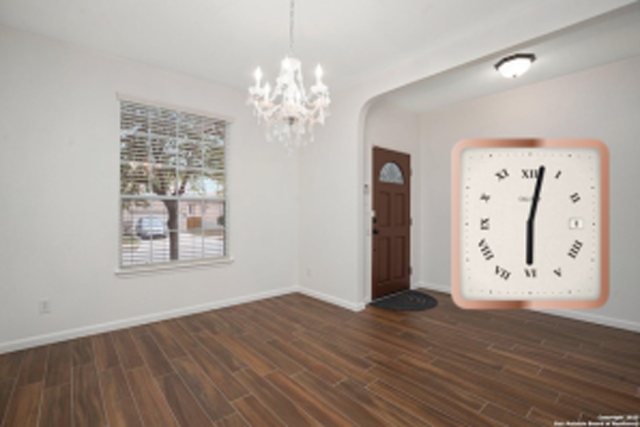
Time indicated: 6:02
